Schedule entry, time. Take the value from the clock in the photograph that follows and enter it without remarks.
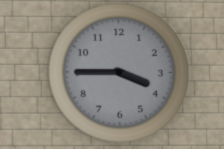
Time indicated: 3:45
